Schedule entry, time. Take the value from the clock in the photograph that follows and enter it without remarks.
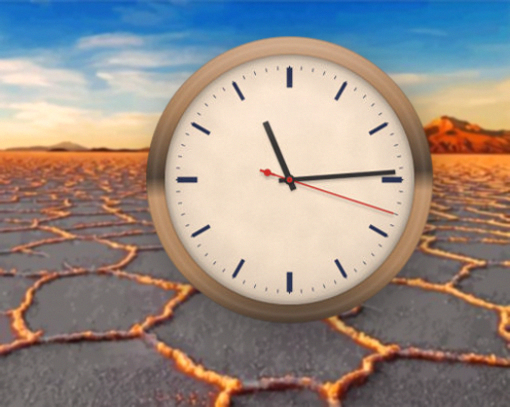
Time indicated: 11:14:18
